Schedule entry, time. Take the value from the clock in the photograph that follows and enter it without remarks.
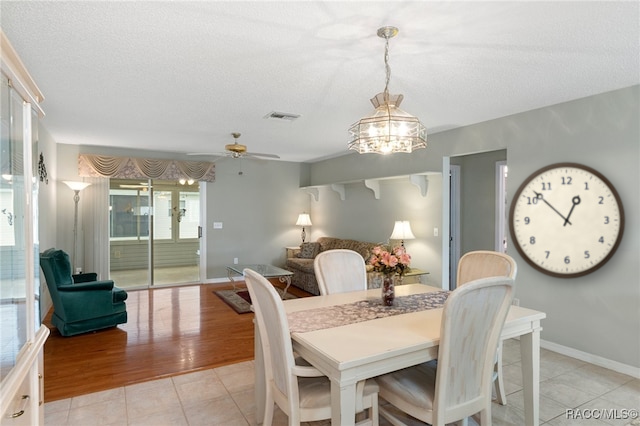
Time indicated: 12:52
